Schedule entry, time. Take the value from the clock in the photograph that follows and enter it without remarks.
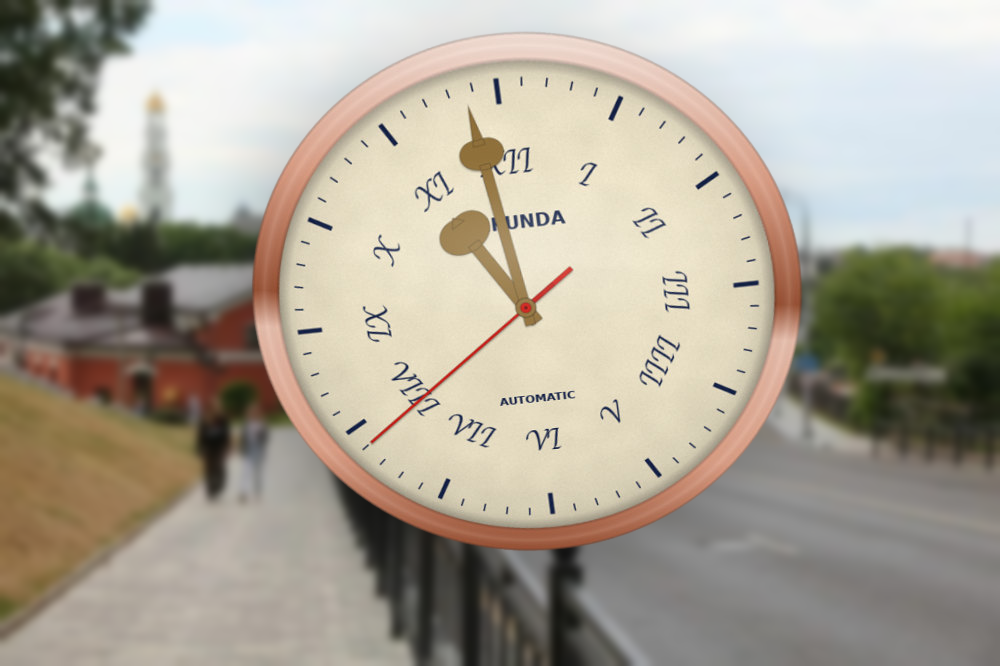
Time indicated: 10:58:39
